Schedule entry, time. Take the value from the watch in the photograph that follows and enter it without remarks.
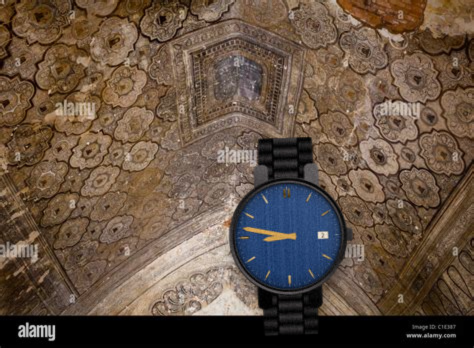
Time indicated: 8:47
